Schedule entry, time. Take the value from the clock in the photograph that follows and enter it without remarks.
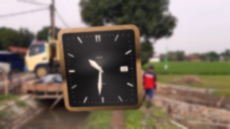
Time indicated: 10:31
